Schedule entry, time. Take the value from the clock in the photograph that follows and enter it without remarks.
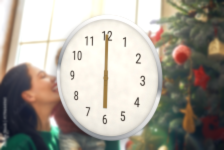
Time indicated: 6:00
